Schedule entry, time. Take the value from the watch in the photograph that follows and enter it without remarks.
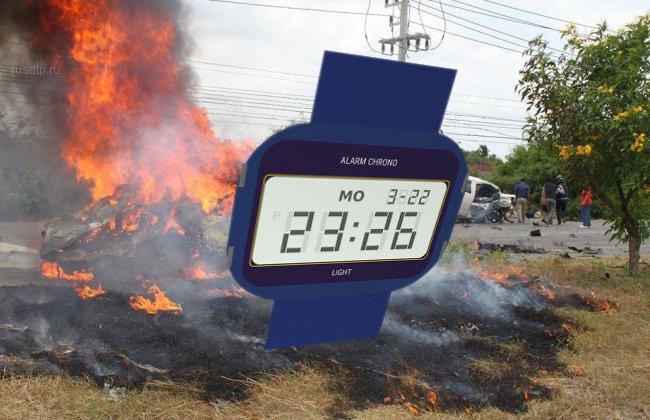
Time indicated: 23:26
